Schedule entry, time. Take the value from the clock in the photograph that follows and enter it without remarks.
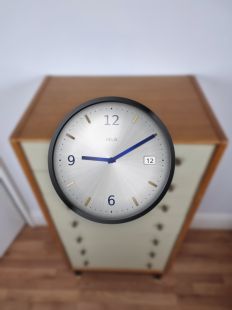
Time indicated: 9:10
